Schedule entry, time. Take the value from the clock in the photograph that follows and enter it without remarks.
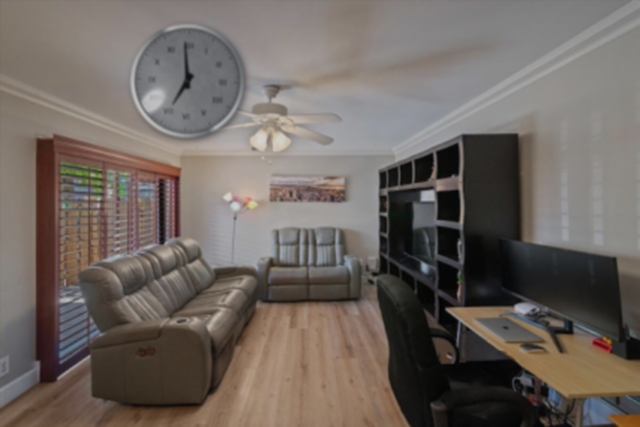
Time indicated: 6:59
